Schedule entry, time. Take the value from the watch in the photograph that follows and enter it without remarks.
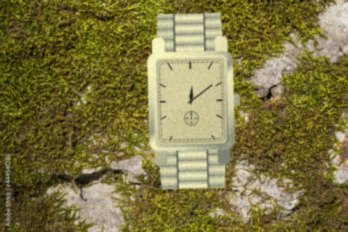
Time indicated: 12:09
